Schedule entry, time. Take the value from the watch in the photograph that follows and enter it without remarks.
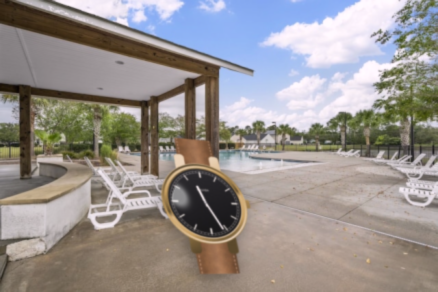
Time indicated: 11:26
